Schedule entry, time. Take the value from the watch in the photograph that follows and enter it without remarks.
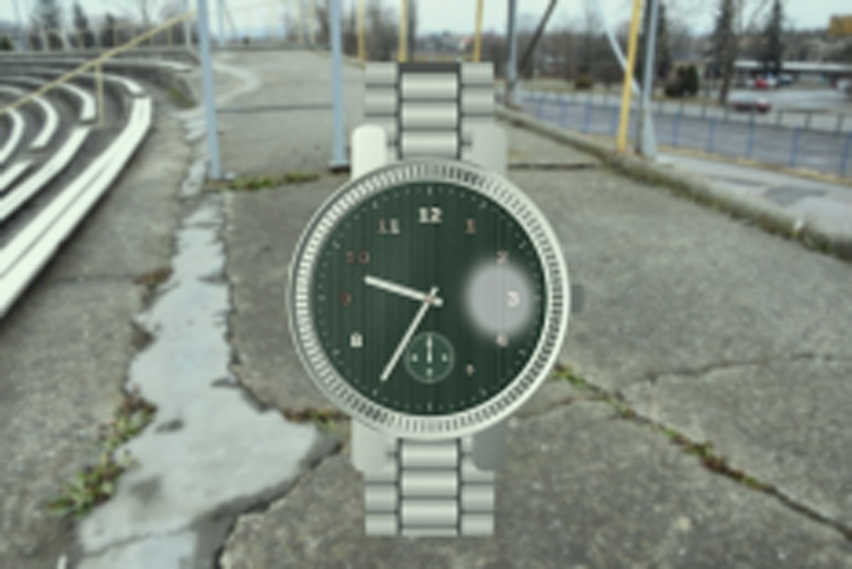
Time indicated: 9:35
